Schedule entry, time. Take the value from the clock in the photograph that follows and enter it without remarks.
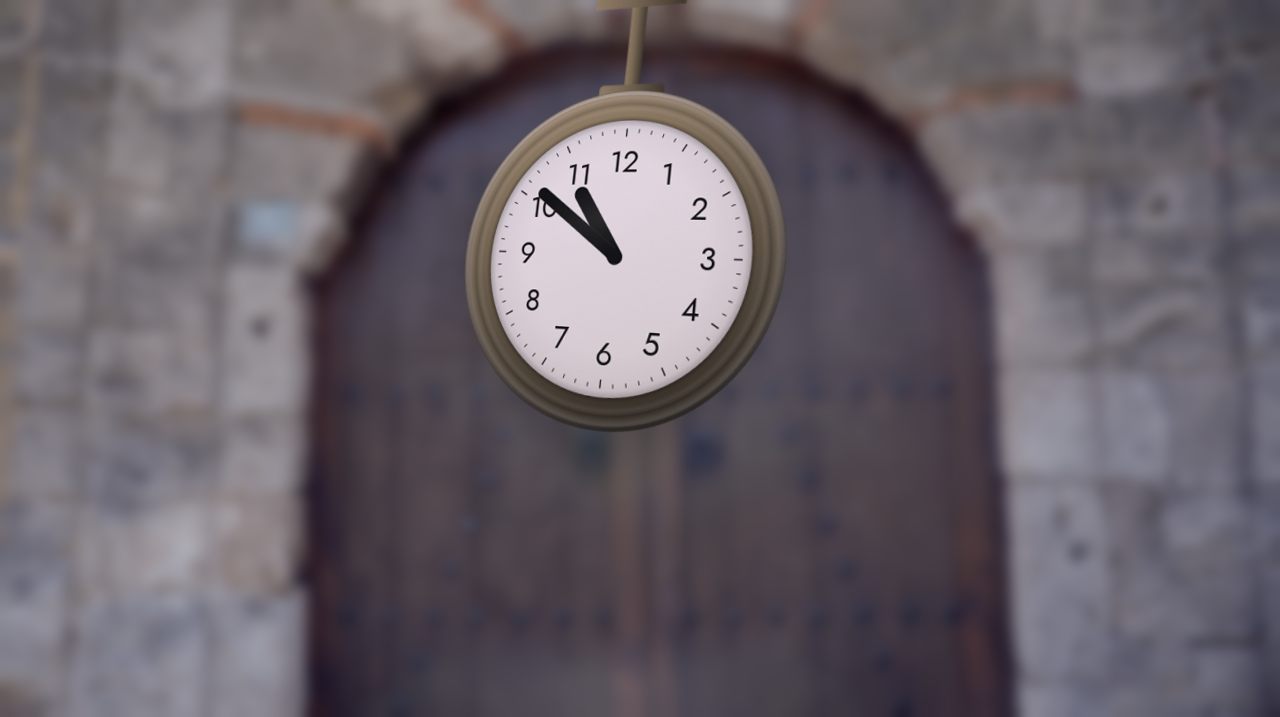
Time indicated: 10:51
